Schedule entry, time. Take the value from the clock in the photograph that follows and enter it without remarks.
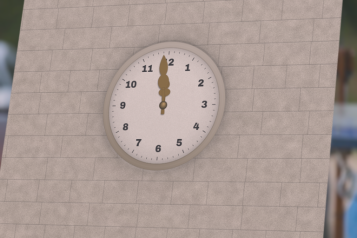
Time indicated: 11:59
